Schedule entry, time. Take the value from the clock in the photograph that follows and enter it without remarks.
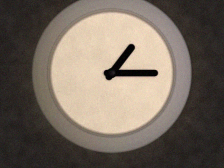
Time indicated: 1:15
